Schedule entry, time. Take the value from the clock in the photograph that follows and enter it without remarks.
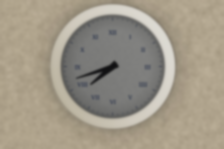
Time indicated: 7:42
